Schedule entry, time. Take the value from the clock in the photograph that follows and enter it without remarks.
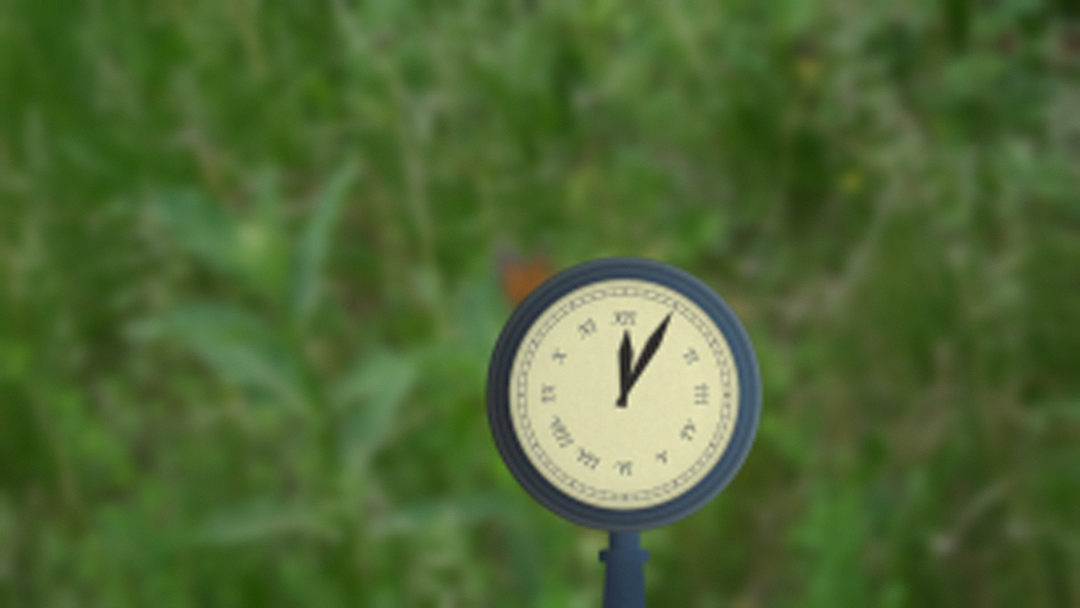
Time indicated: 12:05
